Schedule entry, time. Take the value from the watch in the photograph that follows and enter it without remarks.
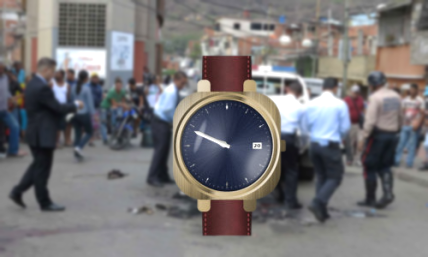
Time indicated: 9:49
